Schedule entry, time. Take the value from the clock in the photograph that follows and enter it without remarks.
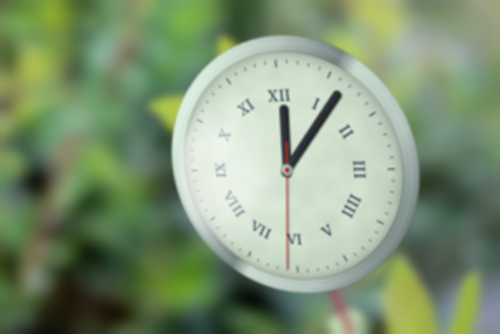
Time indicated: 12:06:31
